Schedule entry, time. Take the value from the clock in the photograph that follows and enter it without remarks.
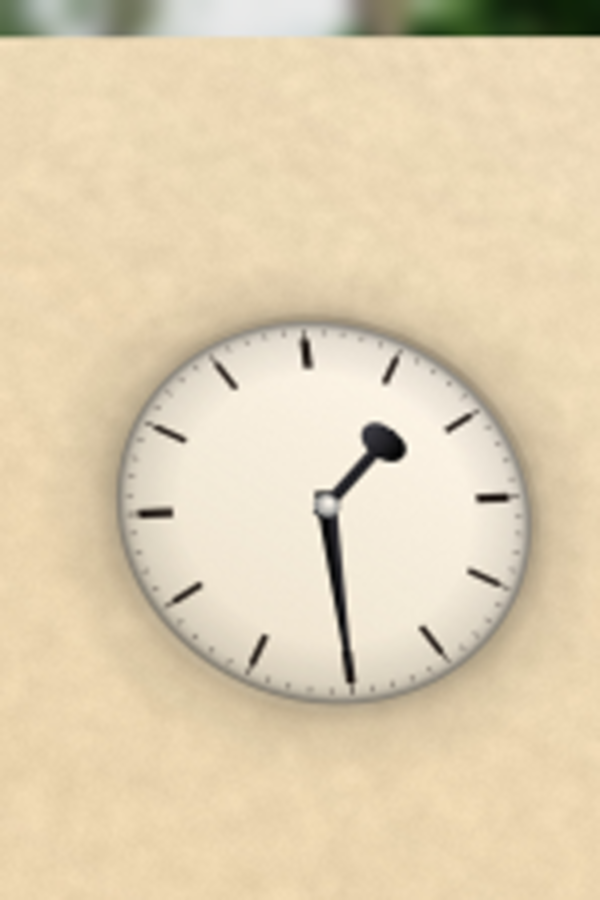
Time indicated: 1:30
